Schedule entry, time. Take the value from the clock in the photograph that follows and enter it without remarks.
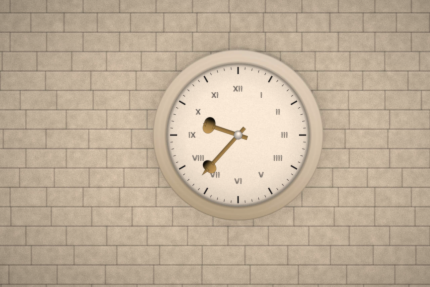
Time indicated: 9:37
